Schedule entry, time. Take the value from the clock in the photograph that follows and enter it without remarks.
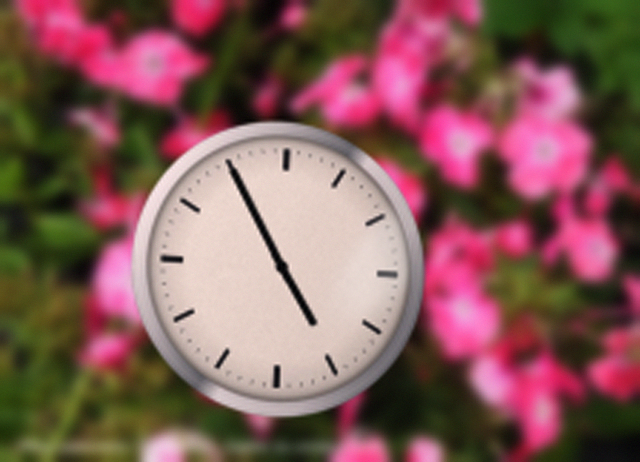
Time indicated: 4:55
